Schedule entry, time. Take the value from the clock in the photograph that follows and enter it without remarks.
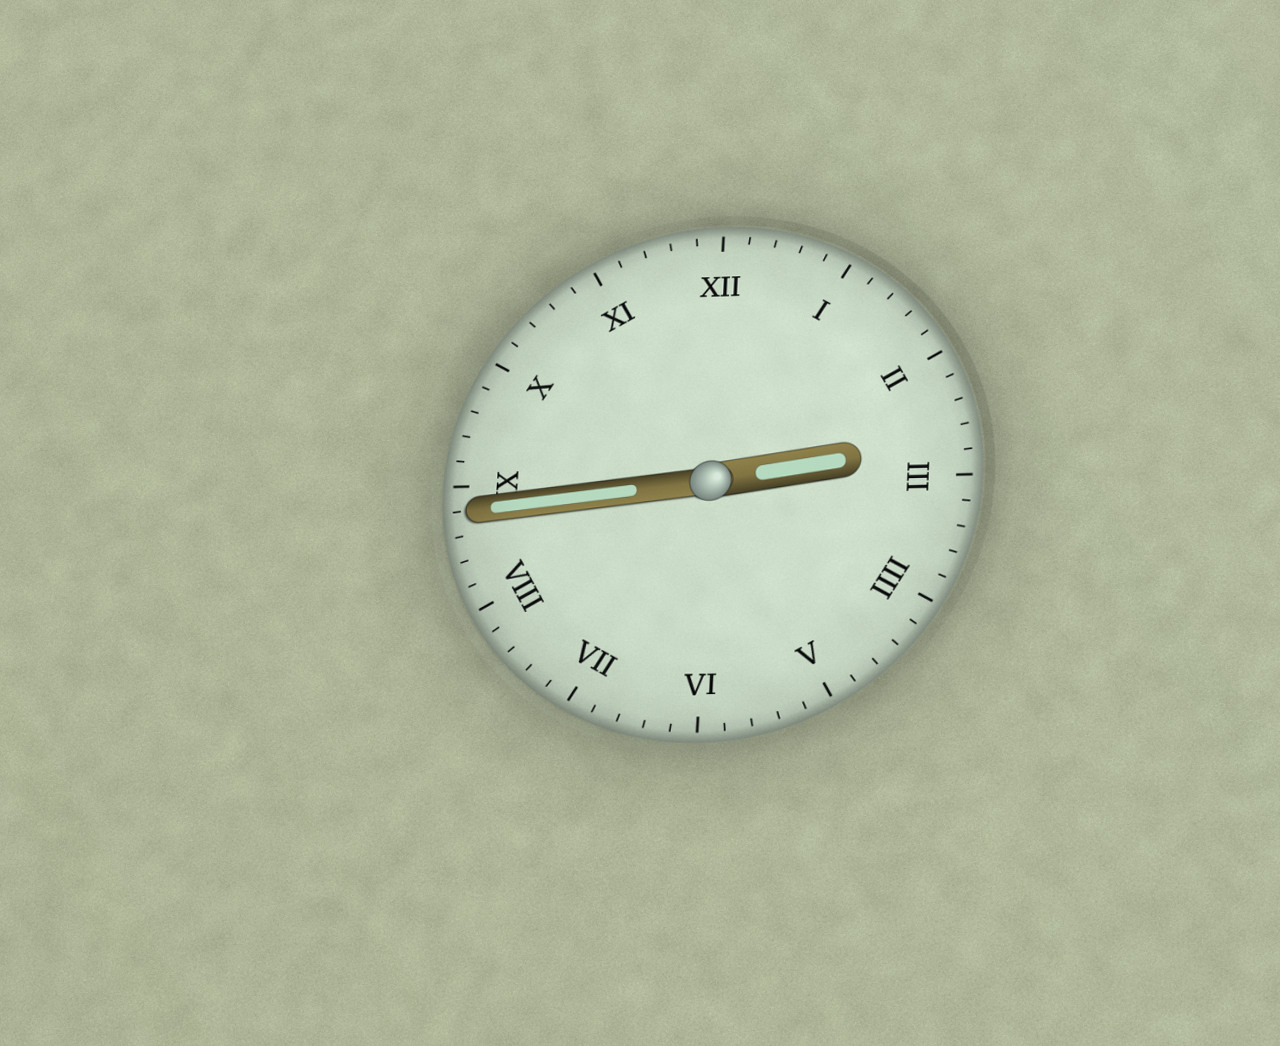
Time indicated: 2:44
